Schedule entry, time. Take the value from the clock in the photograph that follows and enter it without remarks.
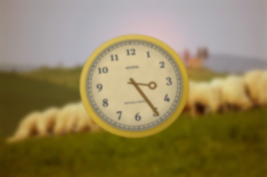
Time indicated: 3:25
